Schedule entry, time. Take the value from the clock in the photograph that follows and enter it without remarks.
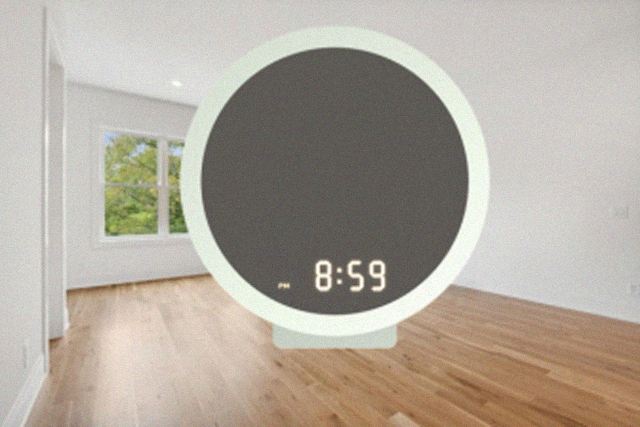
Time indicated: 8:59
